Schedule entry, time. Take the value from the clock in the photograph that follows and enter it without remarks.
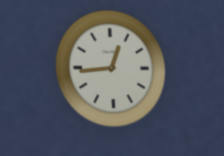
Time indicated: 12:44
